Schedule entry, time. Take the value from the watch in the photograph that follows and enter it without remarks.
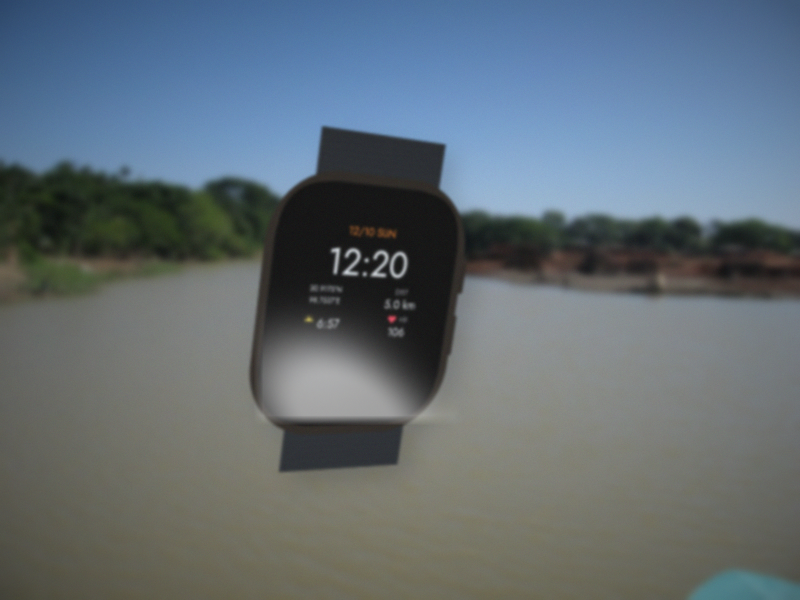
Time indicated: 12:20
